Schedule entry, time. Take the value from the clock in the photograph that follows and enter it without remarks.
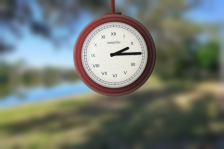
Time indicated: 2:15
